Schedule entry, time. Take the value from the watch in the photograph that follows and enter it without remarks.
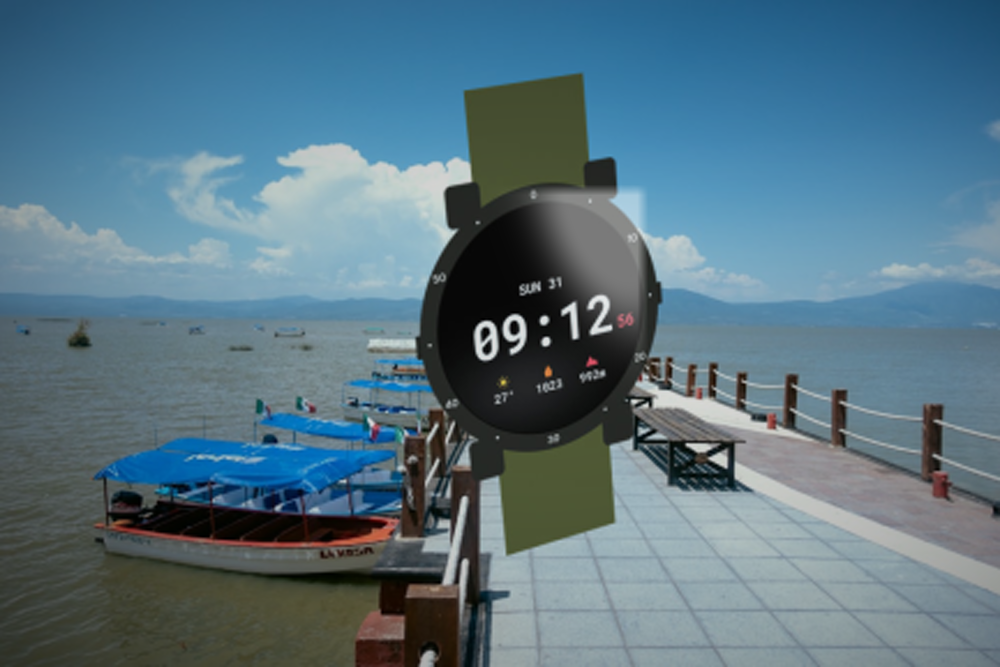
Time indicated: 9:12:56
